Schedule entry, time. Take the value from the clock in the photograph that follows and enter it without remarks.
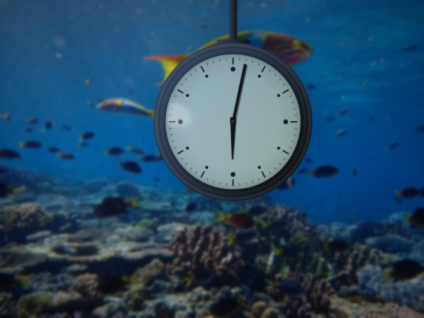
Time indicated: 6:02
